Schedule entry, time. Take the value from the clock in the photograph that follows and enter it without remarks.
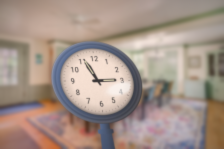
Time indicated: 2:56
